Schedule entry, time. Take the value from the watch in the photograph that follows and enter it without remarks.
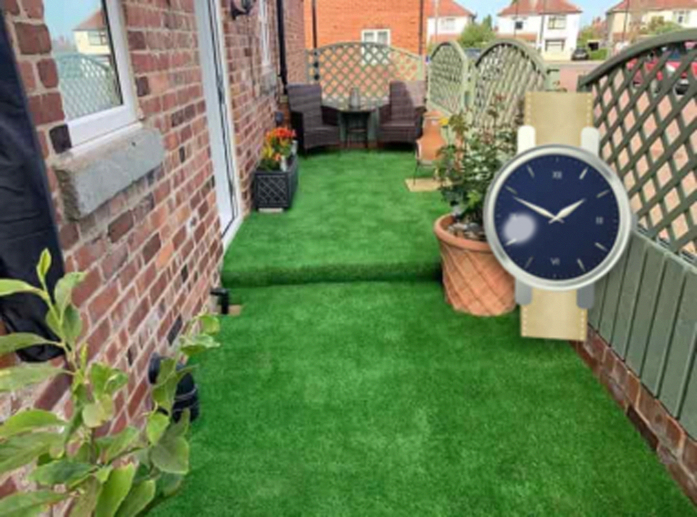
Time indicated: 1:49
